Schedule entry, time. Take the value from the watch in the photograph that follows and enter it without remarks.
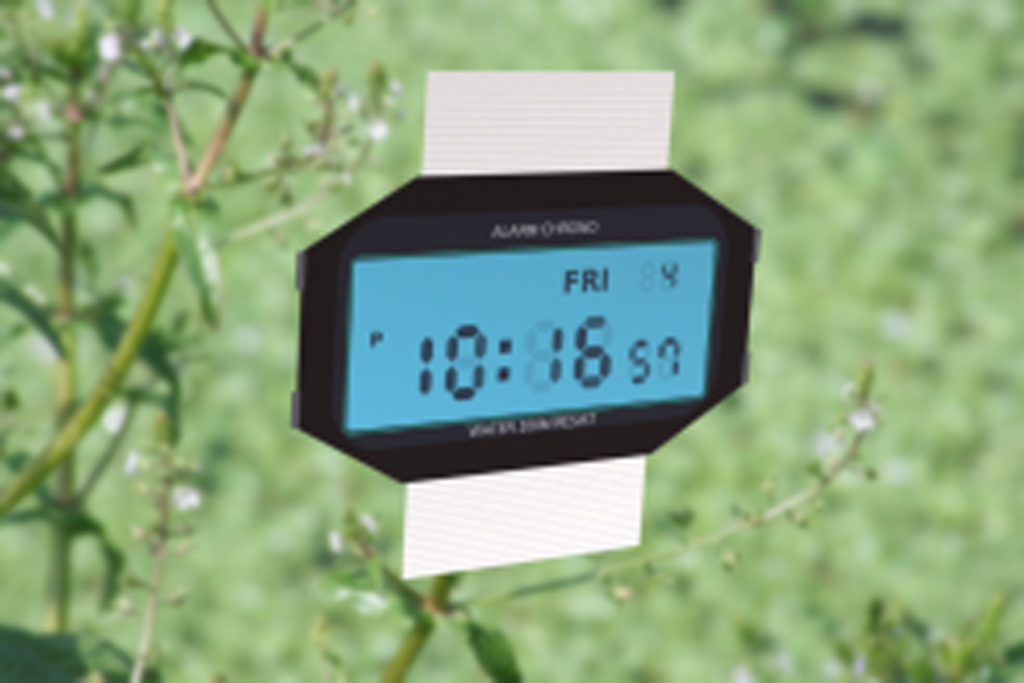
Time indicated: 10:16:57
